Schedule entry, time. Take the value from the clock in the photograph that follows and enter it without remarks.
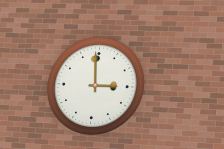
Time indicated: 2:59
